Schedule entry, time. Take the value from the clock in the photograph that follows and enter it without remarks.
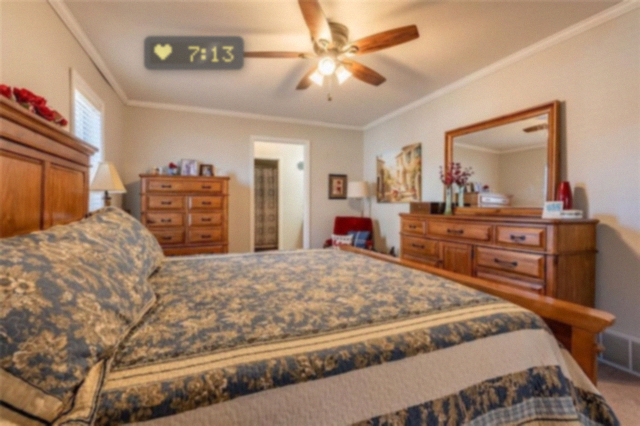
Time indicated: 7:13
